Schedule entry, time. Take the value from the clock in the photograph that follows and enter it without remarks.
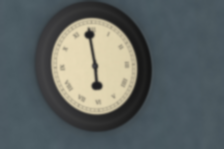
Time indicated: 5:59
